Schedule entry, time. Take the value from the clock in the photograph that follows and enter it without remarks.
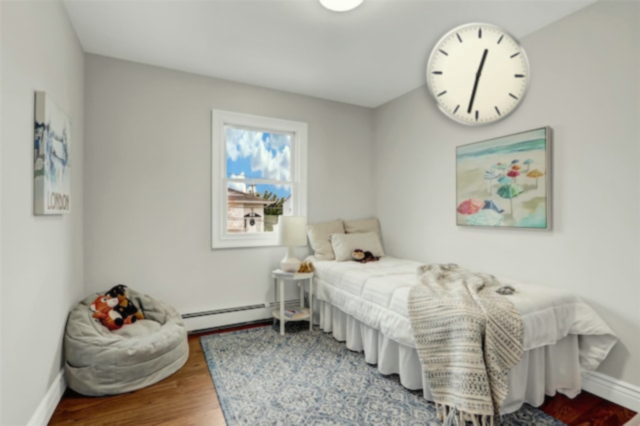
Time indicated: 12:32
